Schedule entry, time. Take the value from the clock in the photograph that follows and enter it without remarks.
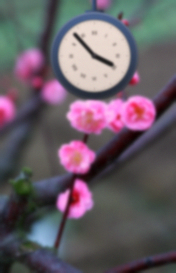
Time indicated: 3:53
